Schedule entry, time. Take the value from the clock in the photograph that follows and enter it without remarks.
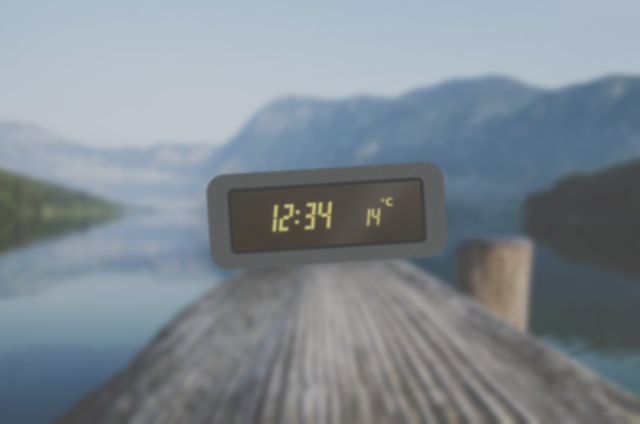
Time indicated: 12:34
